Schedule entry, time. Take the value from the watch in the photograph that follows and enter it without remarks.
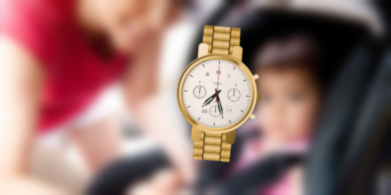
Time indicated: 7:27
